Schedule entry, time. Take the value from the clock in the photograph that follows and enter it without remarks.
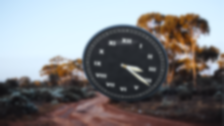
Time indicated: 3:21
